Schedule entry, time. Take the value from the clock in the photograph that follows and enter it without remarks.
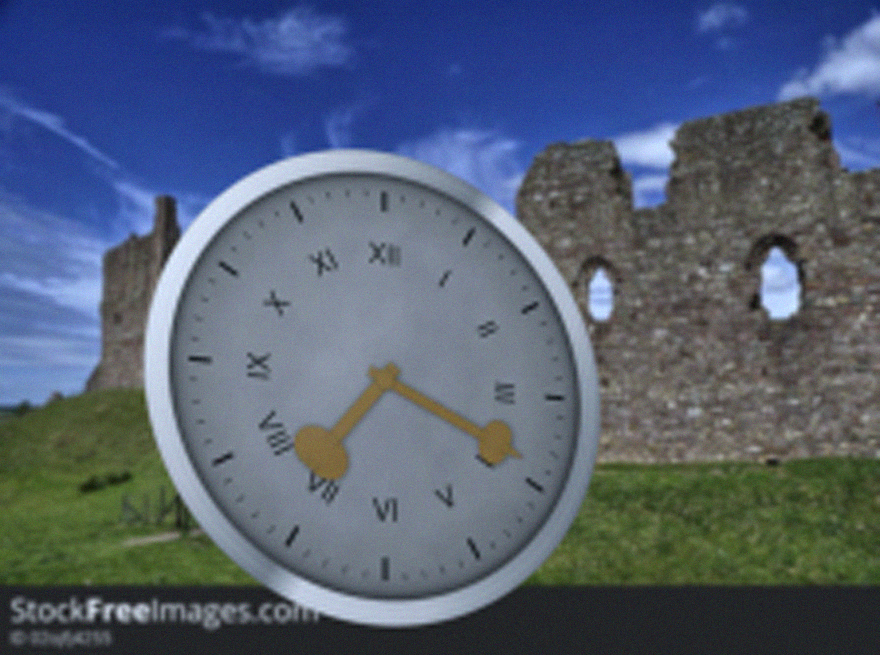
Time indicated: 7:19
